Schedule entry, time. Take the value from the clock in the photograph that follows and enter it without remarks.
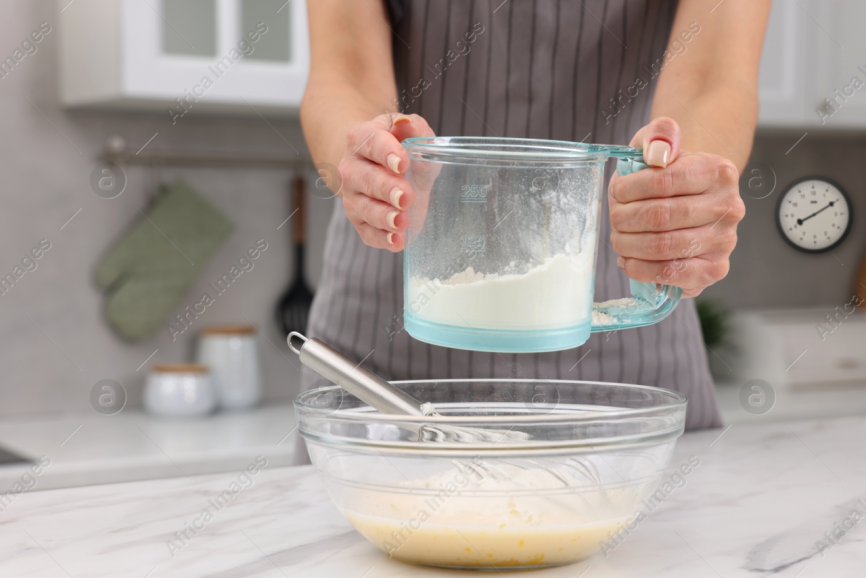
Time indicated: 8:10
